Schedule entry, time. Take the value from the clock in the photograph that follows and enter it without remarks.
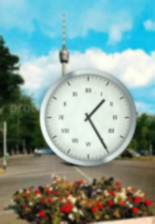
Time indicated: 1:25
